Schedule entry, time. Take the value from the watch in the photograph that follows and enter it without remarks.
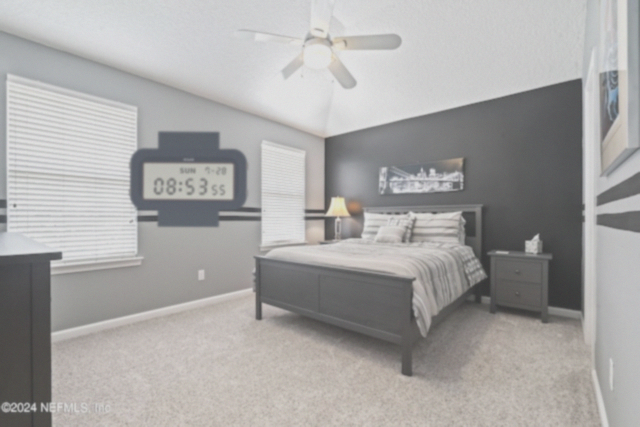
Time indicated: 8:53
